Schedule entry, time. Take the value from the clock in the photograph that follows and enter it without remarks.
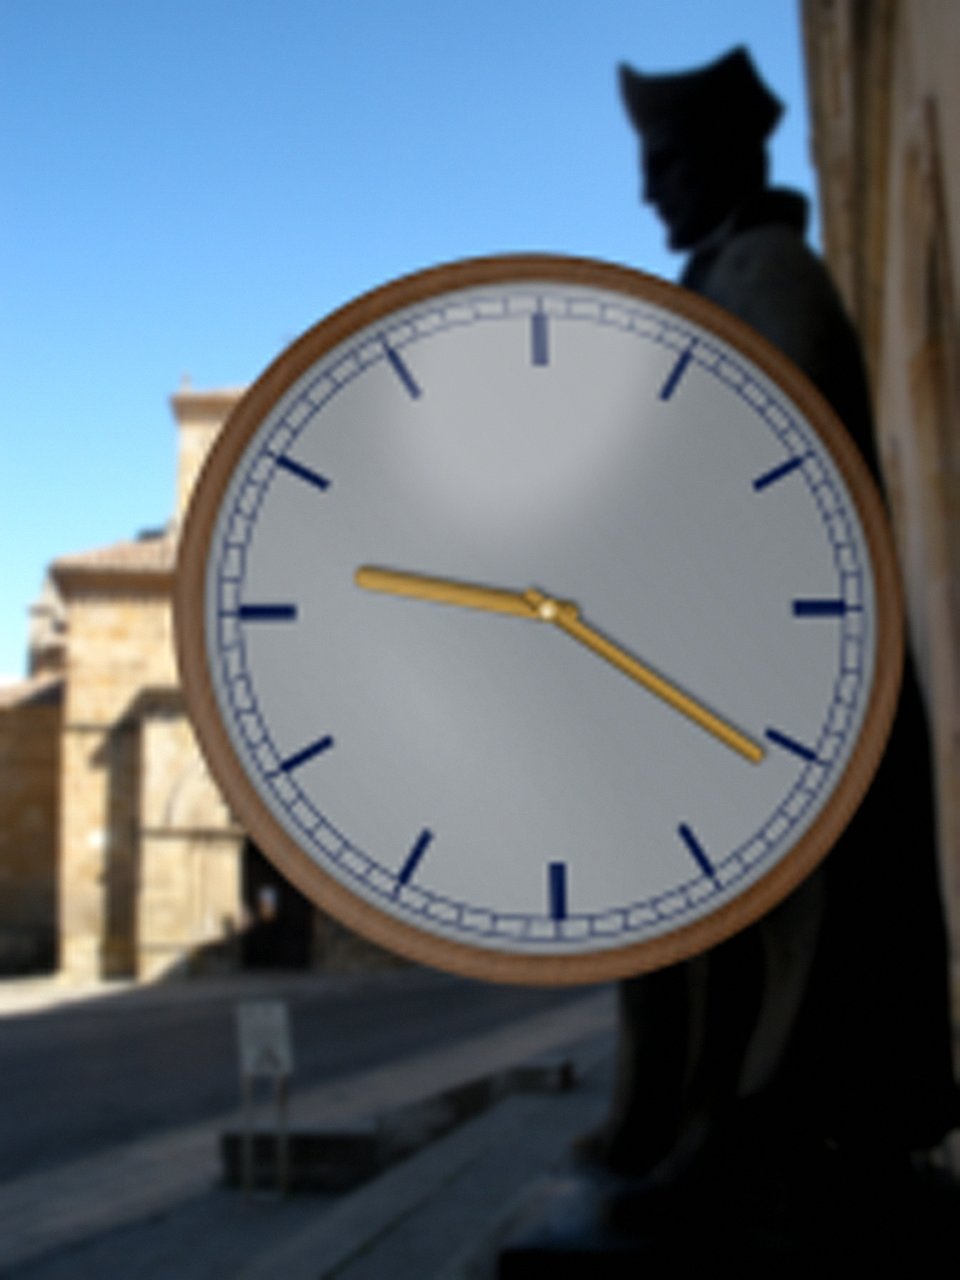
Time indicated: 9:21
